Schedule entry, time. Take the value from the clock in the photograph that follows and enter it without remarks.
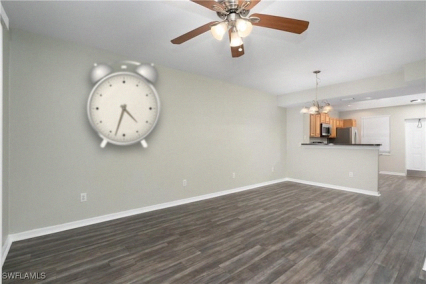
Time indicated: 4:33
